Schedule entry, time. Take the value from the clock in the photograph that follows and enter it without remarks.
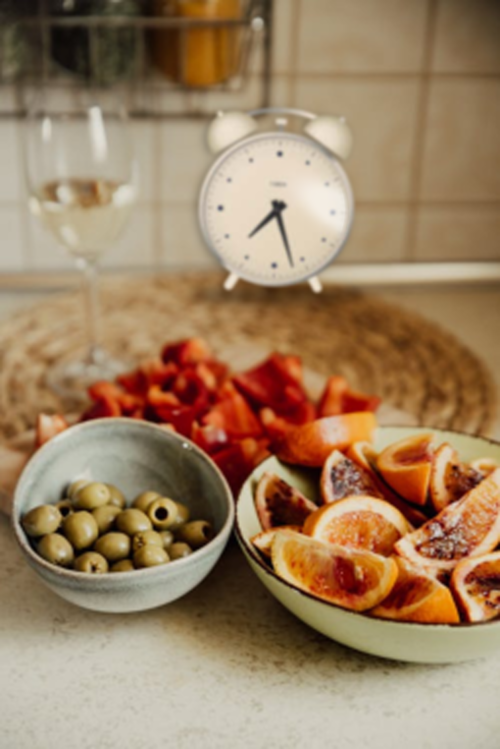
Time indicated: 7:27
